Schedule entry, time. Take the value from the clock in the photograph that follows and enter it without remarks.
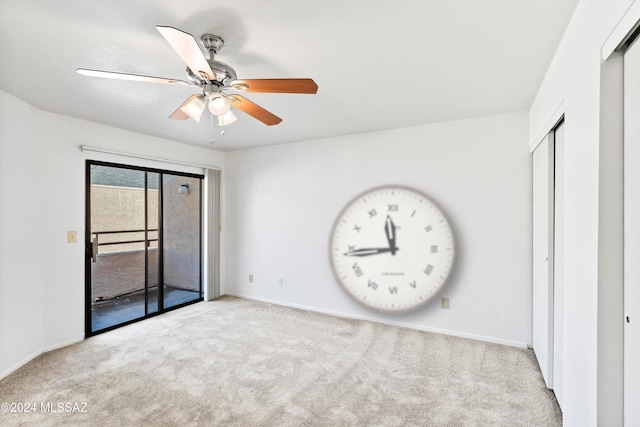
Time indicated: 11:44
